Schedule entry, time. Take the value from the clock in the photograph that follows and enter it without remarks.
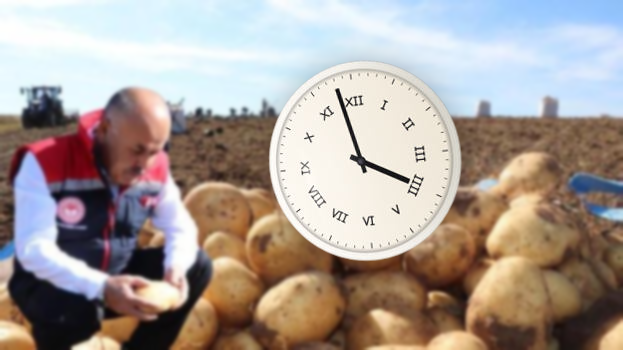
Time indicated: 3:58
